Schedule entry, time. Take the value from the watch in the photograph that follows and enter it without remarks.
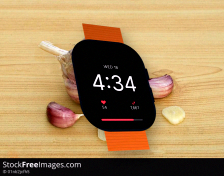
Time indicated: 4:34
